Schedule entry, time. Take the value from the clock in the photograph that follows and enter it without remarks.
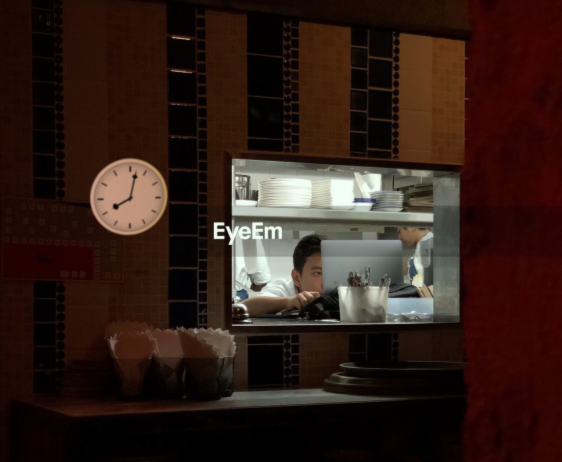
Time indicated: 8:02
